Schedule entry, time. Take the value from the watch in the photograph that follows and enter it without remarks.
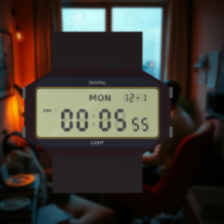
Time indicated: 0:05:55
